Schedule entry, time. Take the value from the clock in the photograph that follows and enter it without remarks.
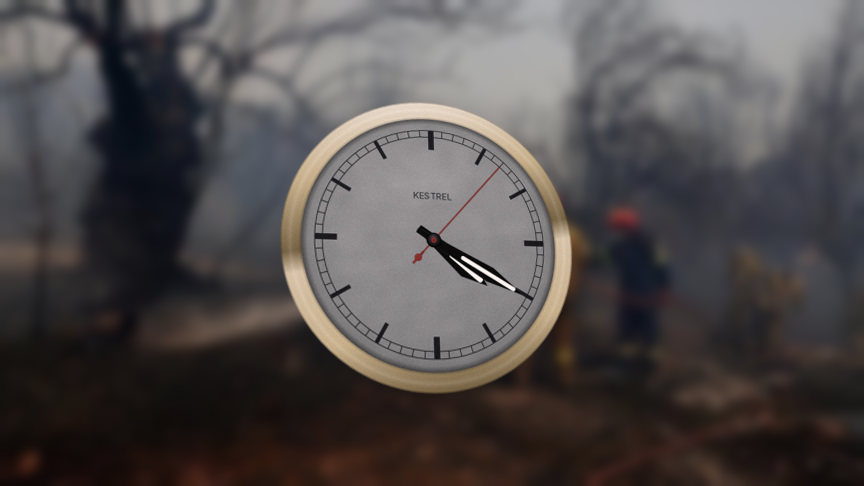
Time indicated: 4:20:07
